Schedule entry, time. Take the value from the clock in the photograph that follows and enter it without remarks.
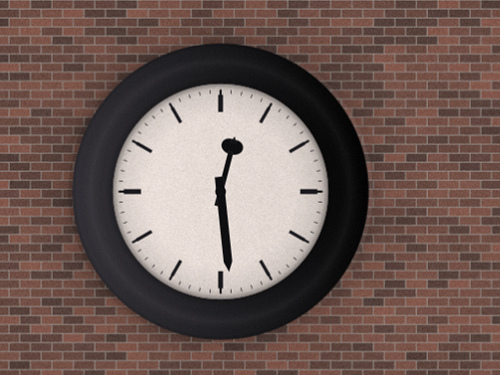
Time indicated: 12:29
